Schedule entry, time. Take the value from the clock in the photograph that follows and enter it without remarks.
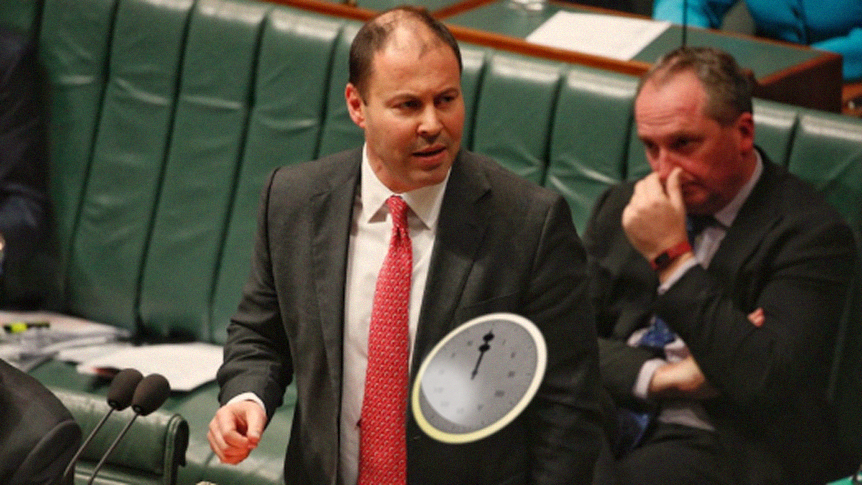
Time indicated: 12:00
